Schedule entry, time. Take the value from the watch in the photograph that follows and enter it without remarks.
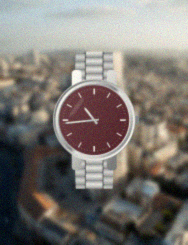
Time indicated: 10:44
